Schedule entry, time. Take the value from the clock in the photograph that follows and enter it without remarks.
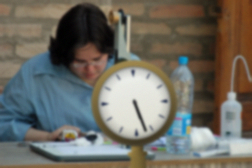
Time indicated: 5:27
